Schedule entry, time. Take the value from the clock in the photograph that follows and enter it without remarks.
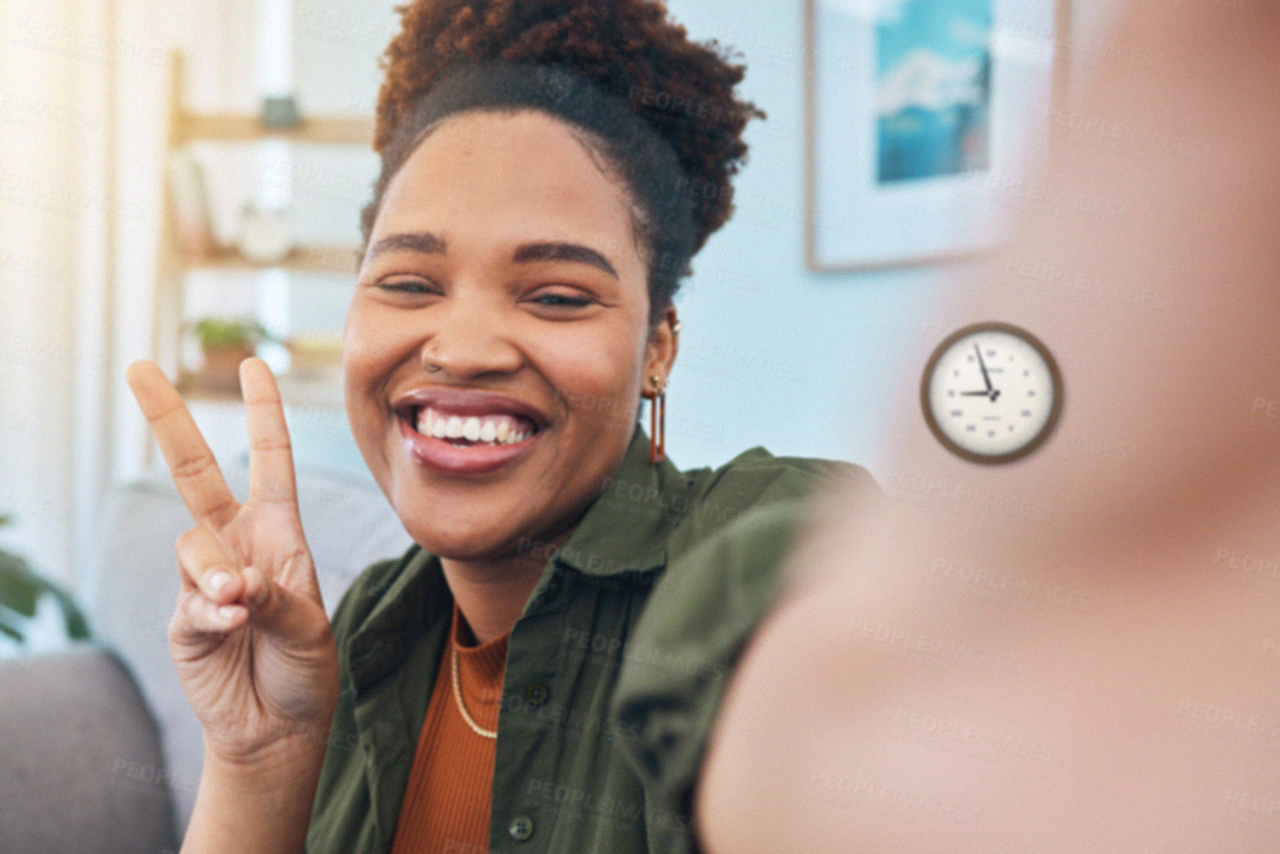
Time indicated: 8:57
